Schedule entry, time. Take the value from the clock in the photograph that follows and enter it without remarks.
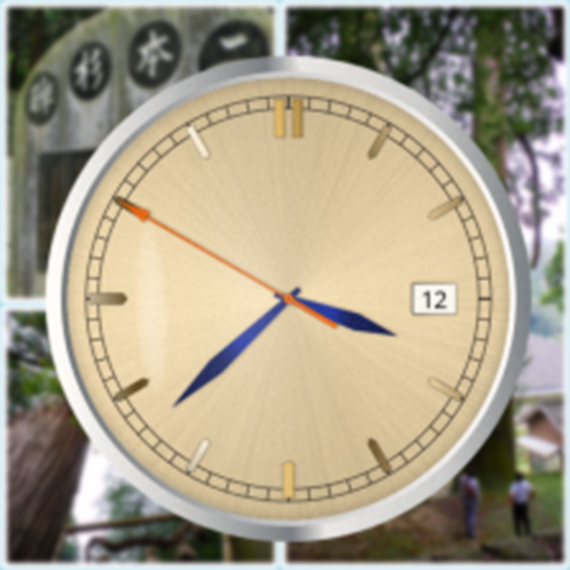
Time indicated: 3:37:50
